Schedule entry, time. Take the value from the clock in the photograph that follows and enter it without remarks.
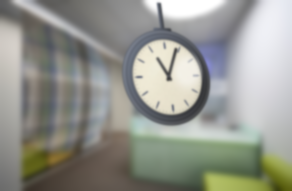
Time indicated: 11:04
